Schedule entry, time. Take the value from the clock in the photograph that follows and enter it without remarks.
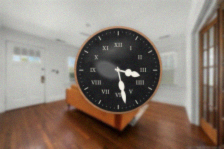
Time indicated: 3:28
